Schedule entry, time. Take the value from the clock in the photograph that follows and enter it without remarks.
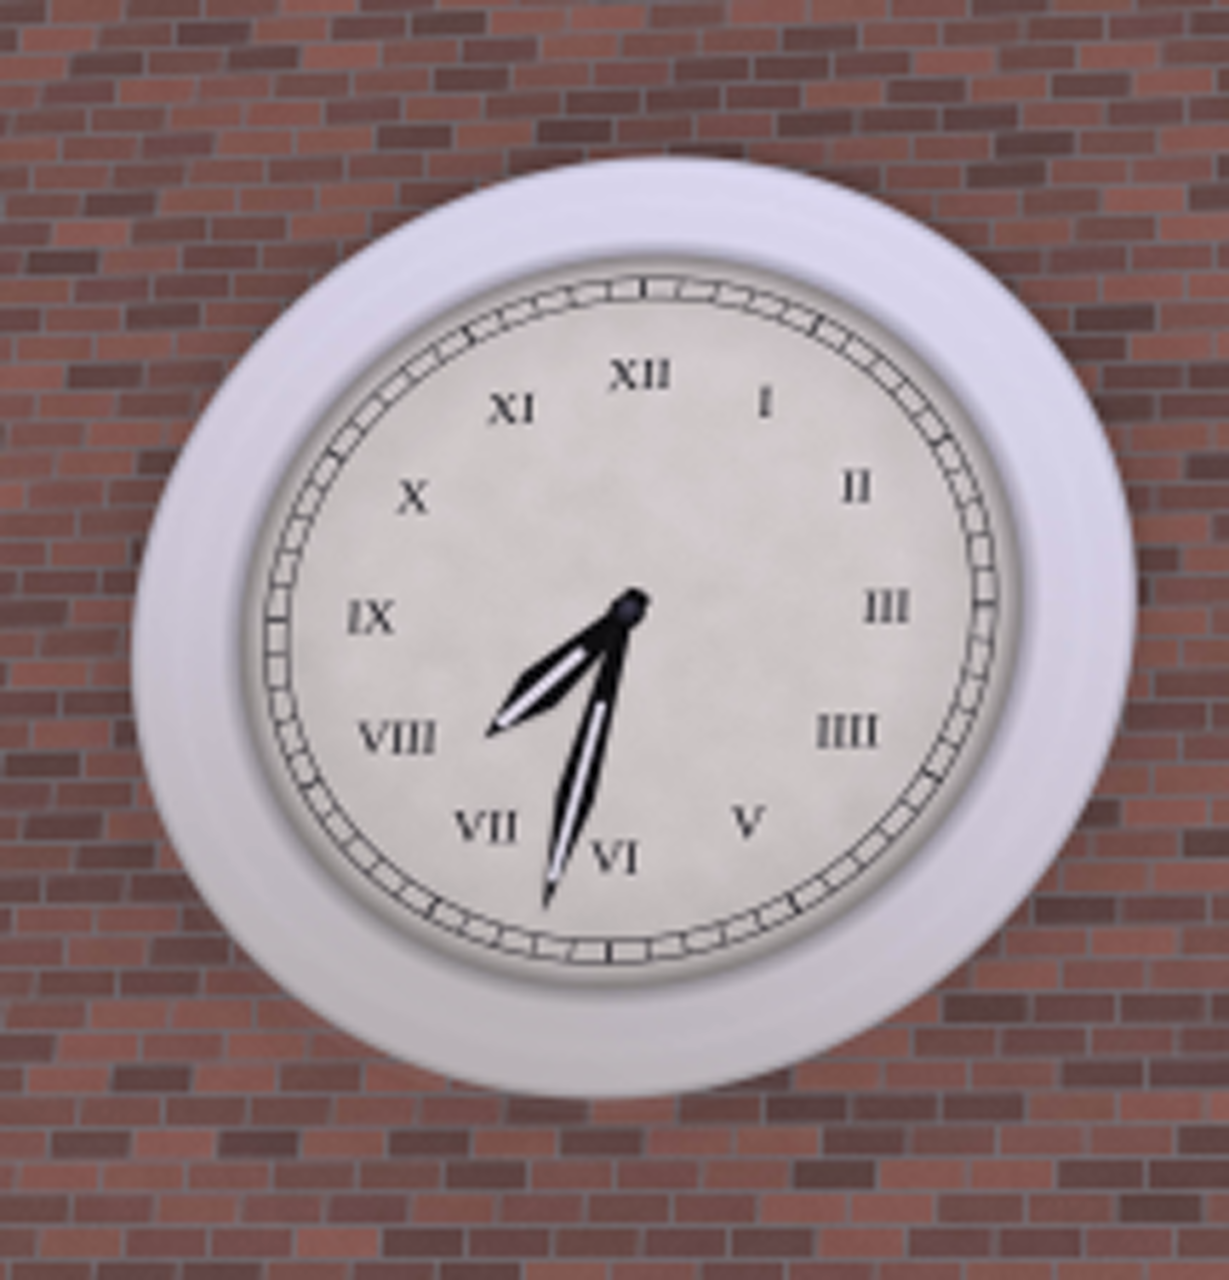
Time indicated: 7:32
